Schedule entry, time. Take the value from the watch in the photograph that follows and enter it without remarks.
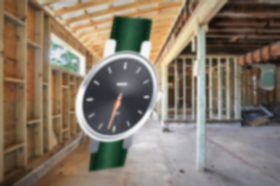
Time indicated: 6:32
